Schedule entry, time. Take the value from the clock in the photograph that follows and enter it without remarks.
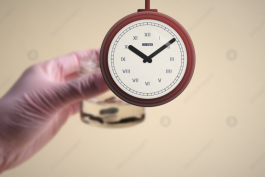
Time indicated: 10:09
